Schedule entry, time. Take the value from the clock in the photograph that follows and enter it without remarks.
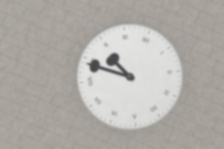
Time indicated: 9:44
